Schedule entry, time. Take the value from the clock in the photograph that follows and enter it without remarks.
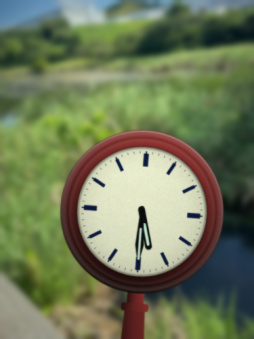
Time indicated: 5:30
